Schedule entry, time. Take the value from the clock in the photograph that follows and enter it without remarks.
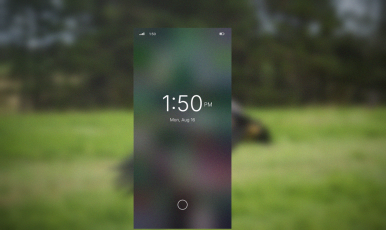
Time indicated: 1:50
